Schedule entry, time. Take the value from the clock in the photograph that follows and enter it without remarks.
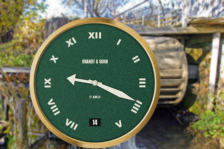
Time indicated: 9:19
